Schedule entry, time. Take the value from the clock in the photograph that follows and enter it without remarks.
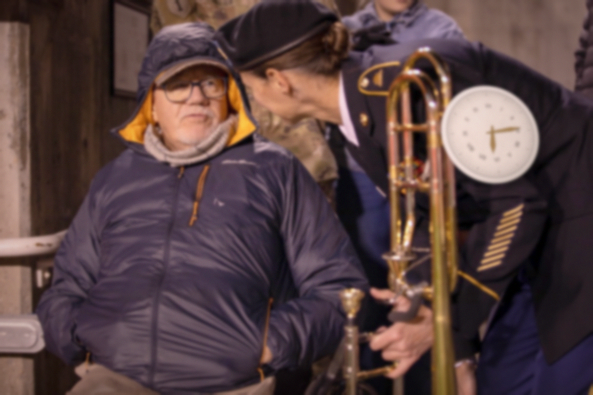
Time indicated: 6:14
